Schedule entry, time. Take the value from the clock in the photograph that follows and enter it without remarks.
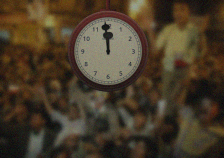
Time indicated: 11:59
